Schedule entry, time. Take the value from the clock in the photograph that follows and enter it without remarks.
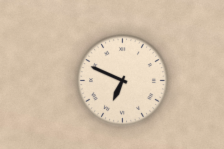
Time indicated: 6:49
